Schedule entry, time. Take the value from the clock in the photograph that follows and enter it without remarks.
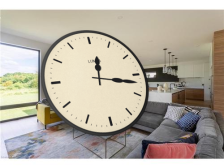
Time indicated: 12:17
